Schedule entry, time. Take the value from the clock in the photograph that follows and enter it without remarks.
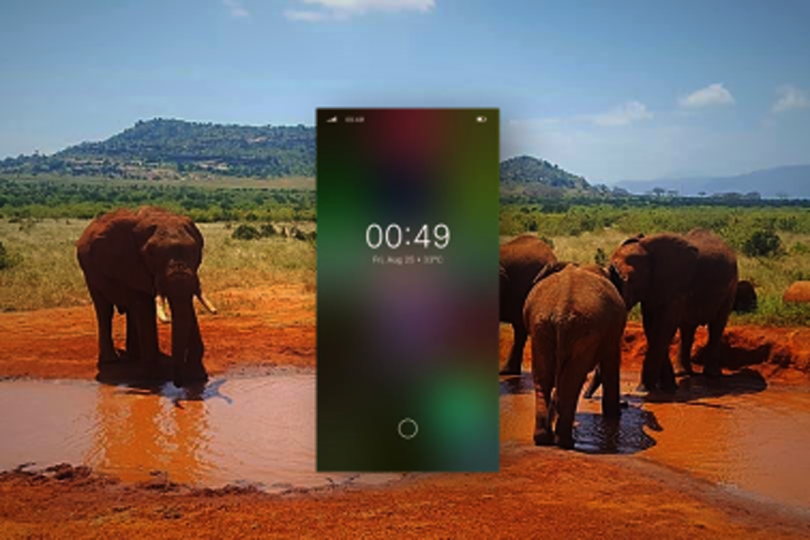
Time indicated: 0:49
